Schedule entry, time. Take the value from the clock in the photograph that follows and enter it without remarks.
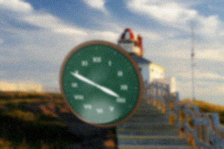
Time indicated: 3:49
